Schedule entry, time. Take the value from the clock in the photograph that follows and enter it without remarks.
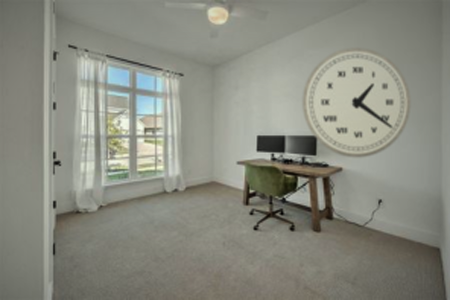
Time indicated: 1:21
